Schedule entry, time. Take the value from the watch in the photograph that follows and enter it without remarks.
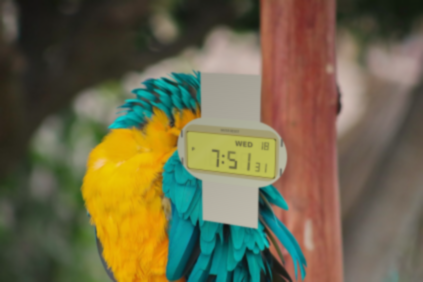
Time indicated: 7:51
